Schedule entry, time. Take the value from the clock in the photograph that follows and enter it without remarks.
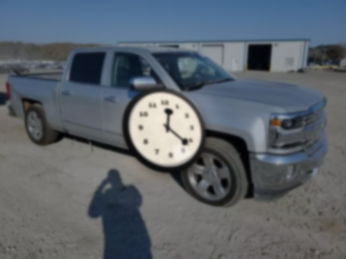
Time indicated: 12:22
